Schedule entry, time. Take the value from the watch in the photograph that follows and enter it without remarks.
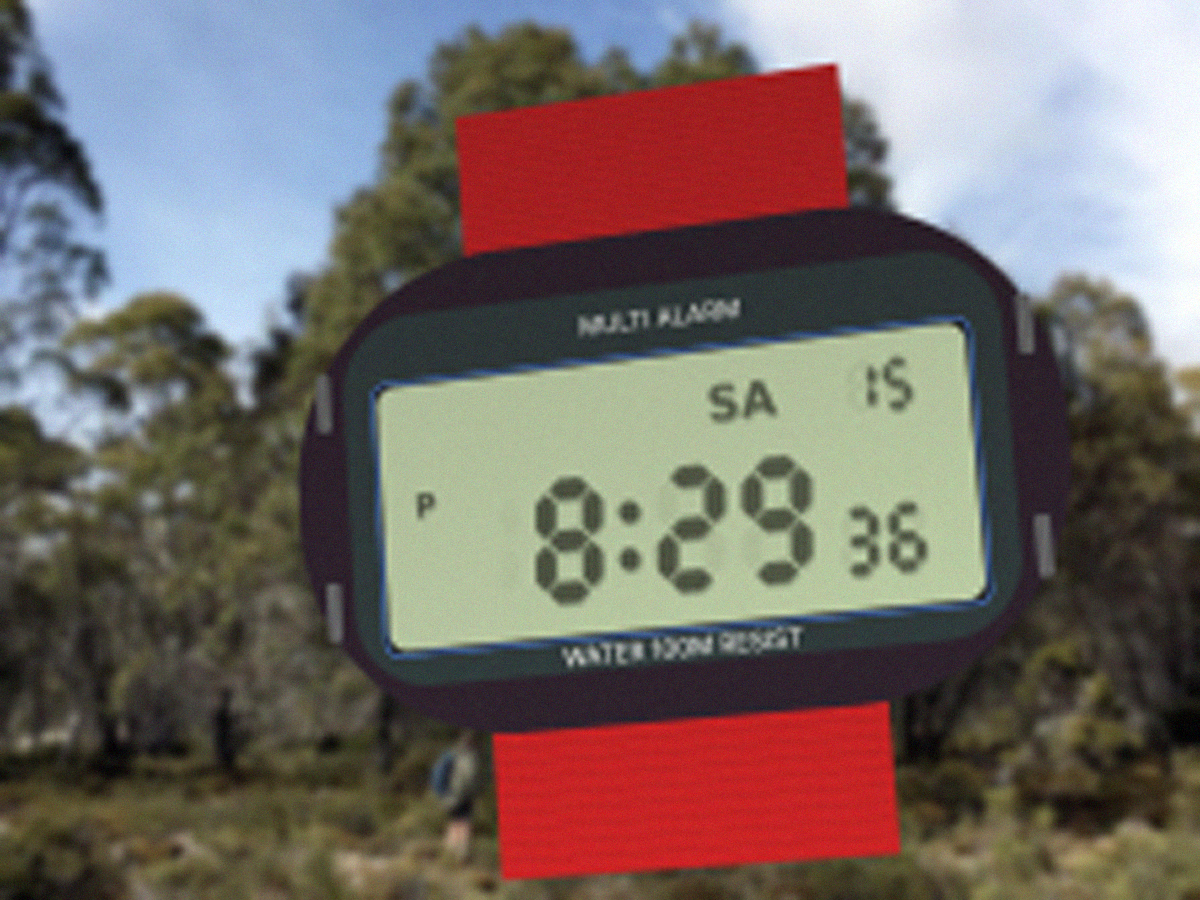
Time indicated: 8:29:36
